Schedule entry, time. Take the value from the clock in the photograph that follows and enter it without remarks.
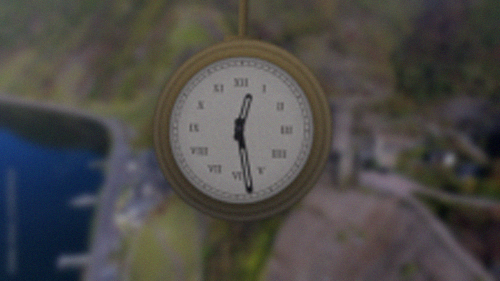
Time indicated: 12:28
